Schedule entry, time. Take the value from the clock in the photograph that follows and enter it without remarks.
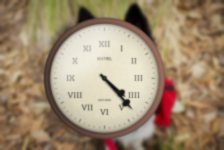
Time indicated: 4:23
